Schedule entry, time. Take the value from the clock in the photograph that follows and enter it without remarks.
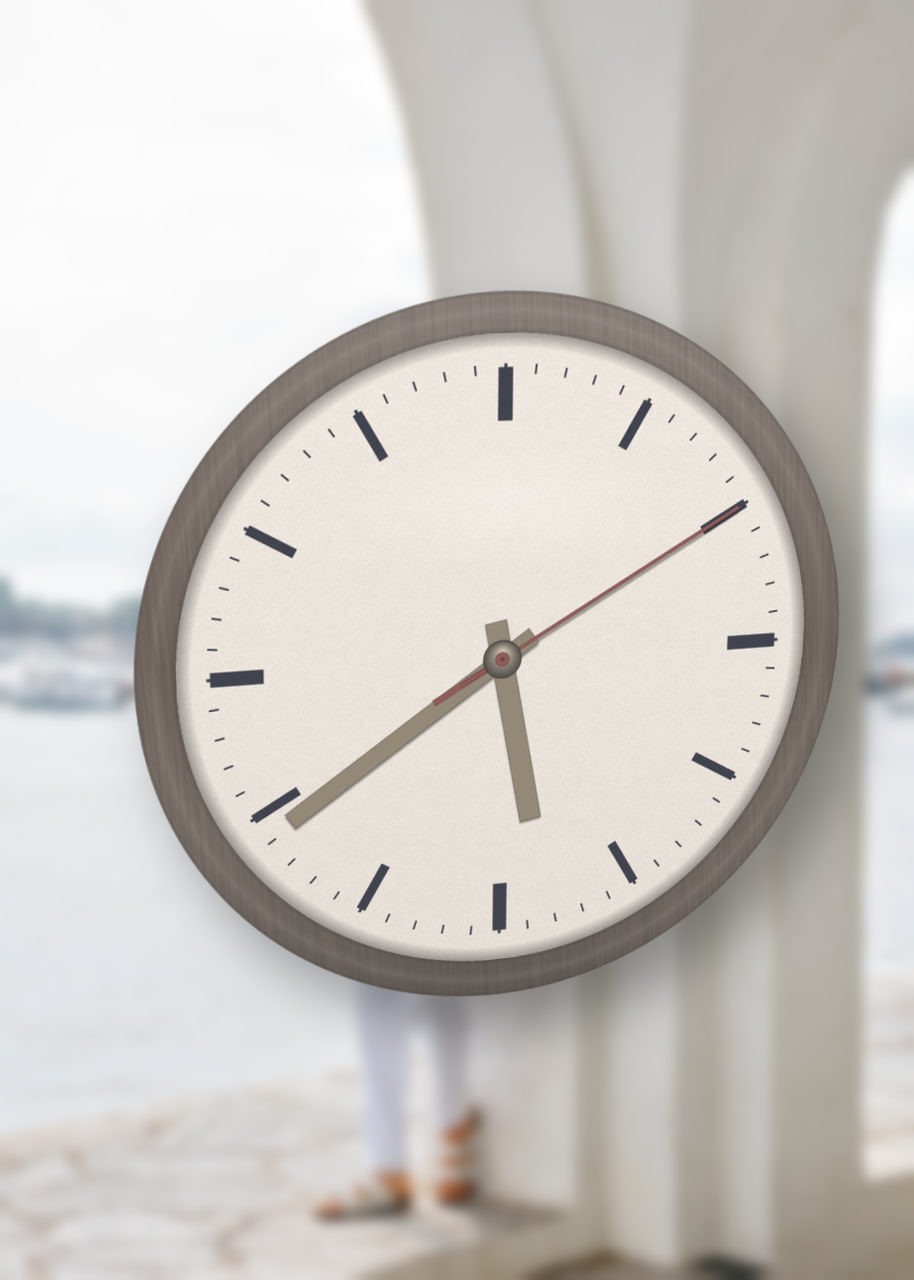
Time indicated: 5:39:10
